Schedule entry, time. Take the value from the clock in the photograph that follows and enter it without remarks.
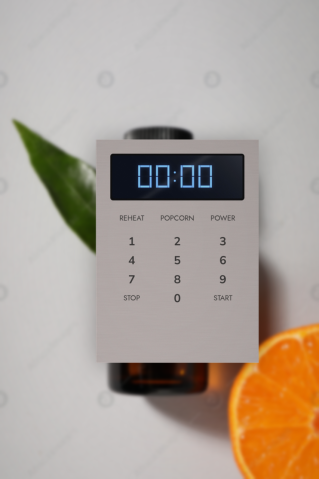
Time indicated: 0:00
